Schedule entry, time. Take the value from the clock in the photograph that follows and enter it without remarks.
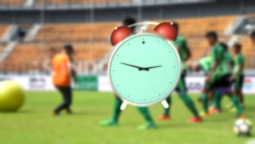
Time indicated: 2:48
